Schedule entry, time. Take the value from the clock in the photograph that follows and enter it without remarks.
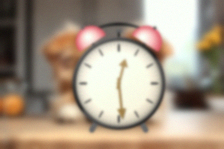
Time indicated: 12:29
